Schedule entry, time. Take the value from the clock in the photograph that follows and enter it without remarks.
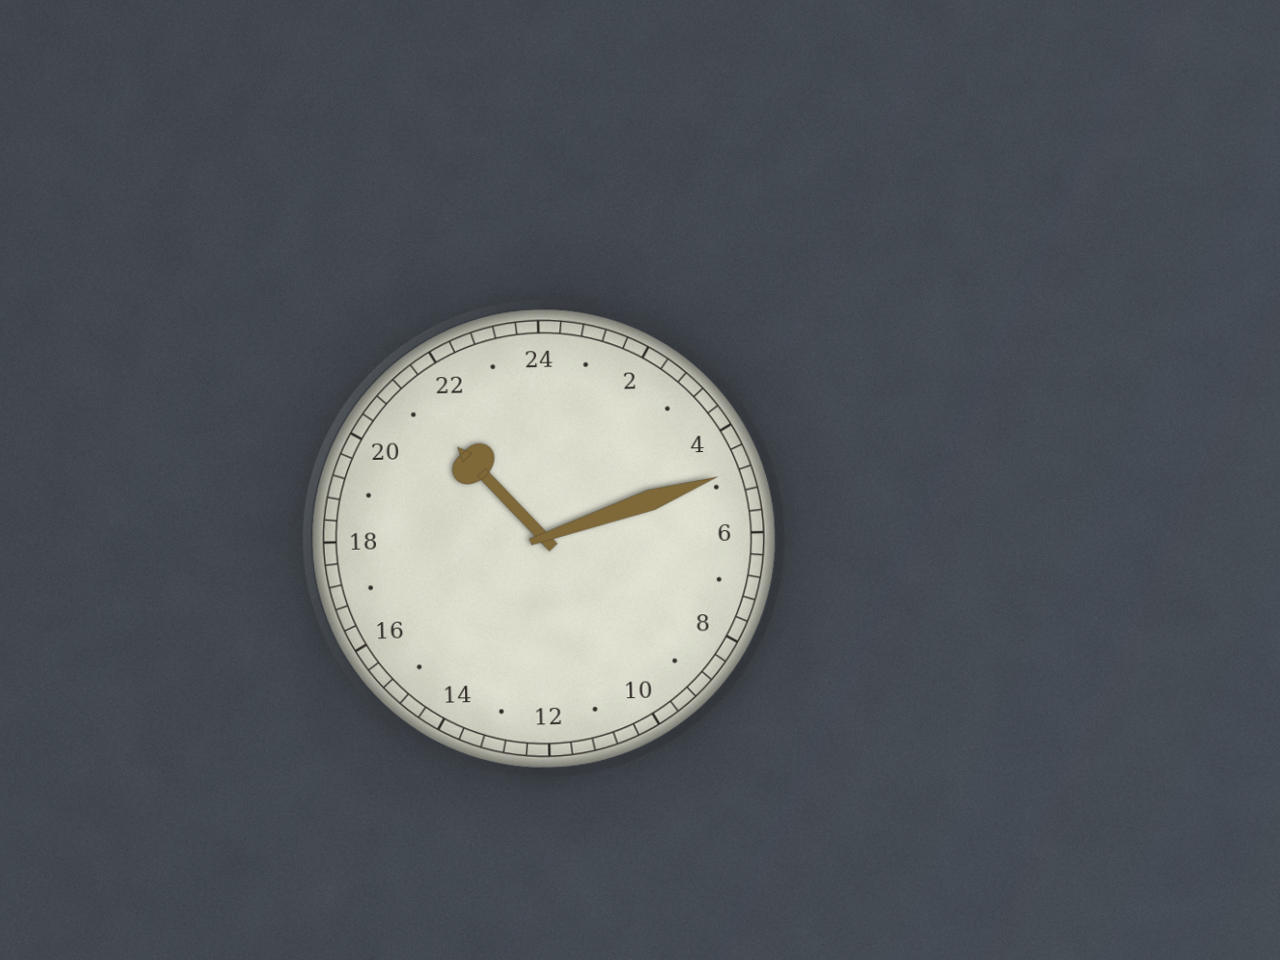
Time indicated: 21:12
